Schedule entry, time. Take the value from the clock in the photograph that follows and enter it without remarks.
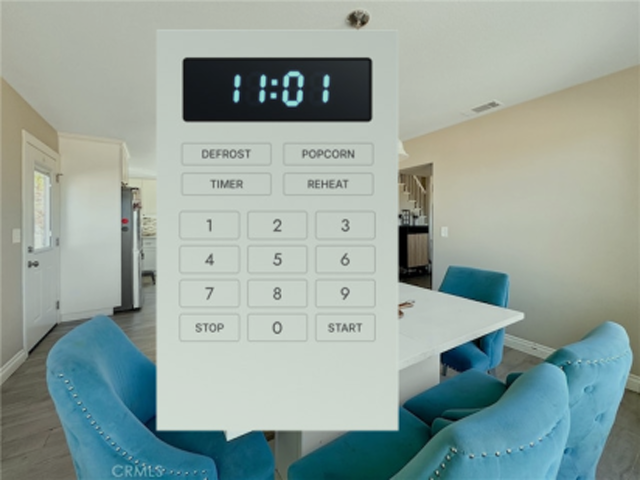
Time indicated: 11:01
